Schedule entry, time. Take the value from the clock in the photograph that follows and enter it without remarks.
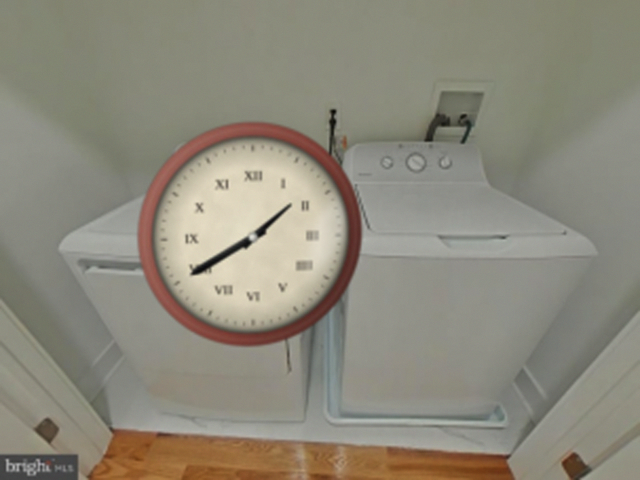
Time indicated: 1:40
